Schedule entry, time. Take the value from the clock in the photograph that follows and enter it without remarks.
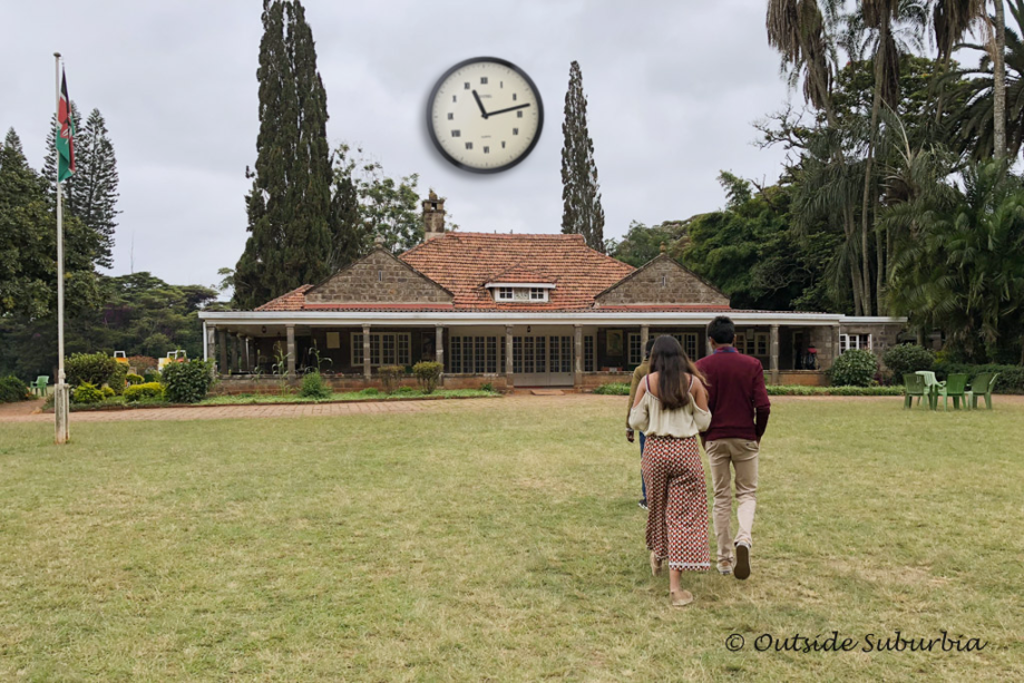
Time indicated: 11:13
